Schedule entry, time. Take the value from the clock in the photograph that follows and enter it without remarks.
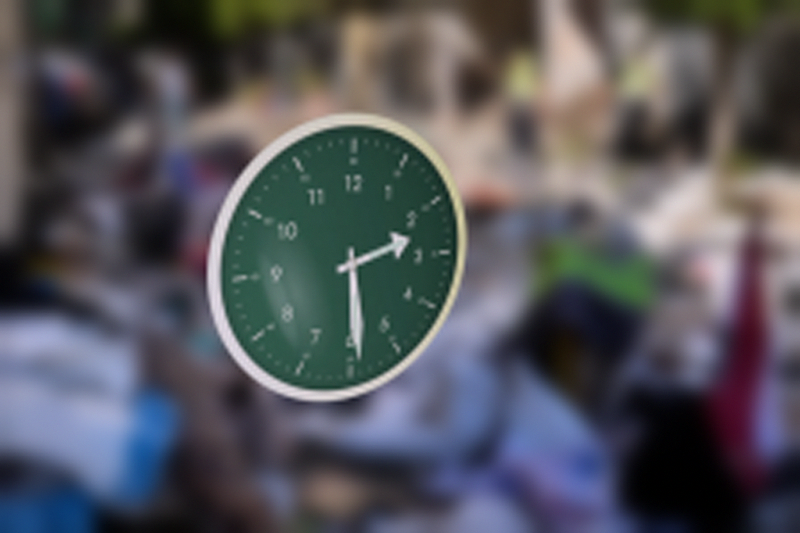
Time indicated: 2:29
